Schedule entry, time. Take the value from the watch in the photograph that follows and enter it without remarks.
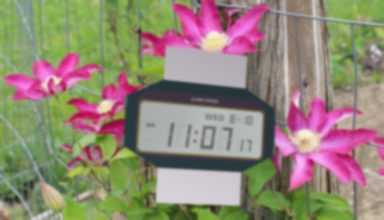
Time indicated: 11:07:17
